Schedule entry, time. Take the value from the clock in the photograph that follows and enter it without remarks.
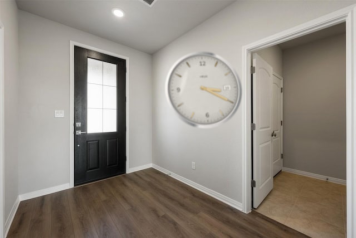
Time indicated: 3:20
